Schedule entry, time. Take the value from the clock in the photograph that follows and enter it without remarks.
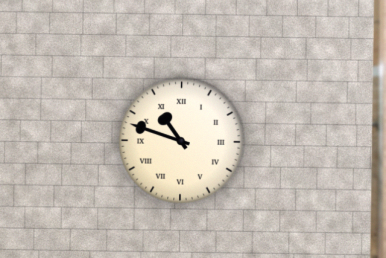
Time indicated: 10:48
